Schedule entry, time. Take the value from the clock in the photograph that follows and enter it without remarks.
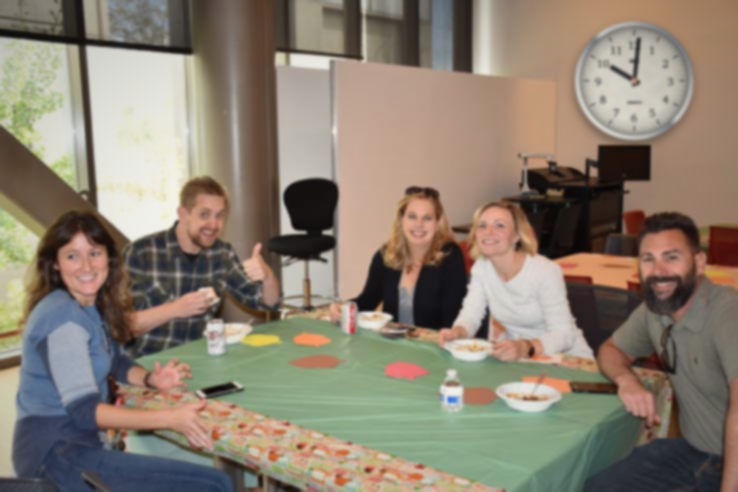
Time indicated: 10:01
